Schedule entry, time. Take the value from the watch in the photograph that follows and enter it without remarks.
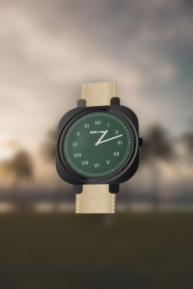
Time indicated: 1:12
